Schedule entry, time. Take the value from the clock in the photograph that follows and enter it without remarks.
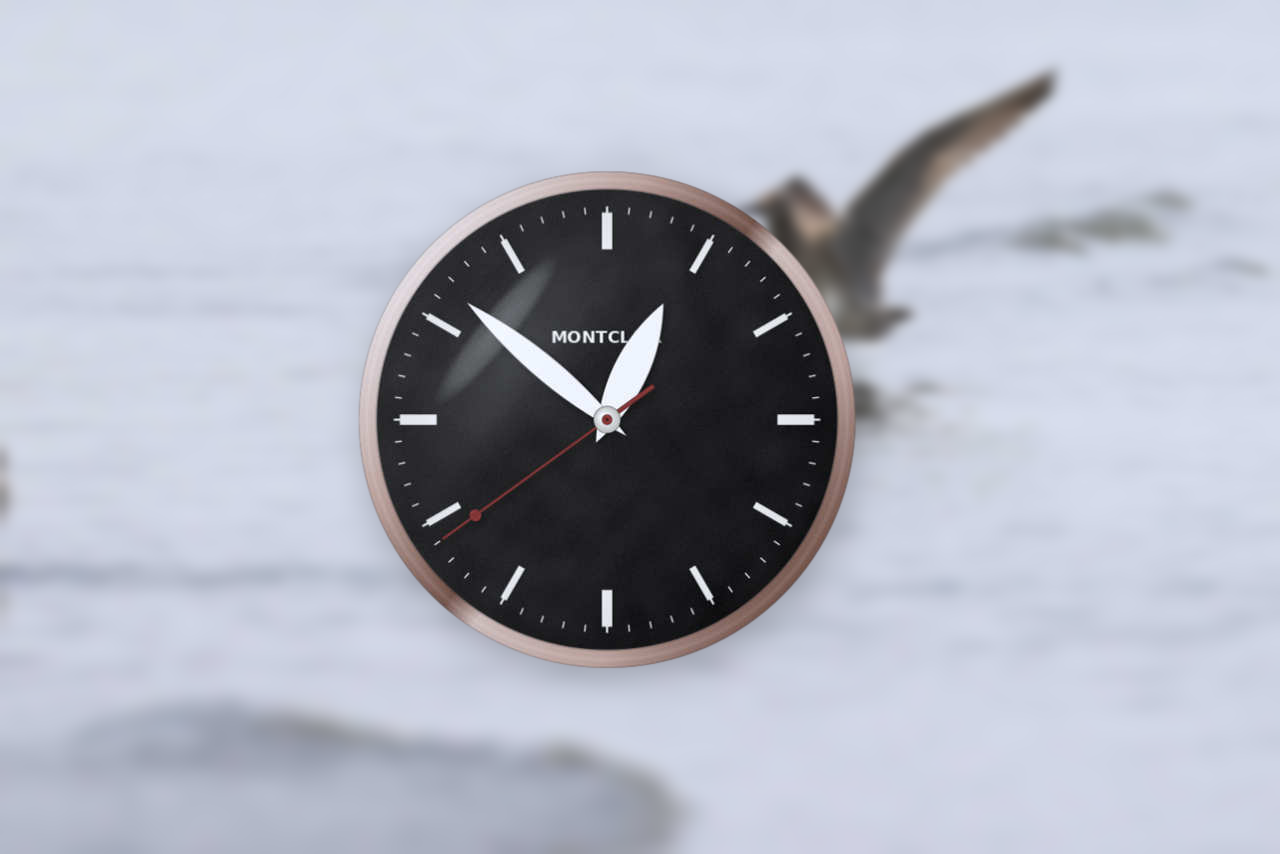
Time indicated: 12:51:39
